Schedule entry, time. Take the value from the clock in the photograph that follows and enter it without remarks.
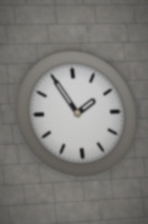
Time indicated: 1:55
